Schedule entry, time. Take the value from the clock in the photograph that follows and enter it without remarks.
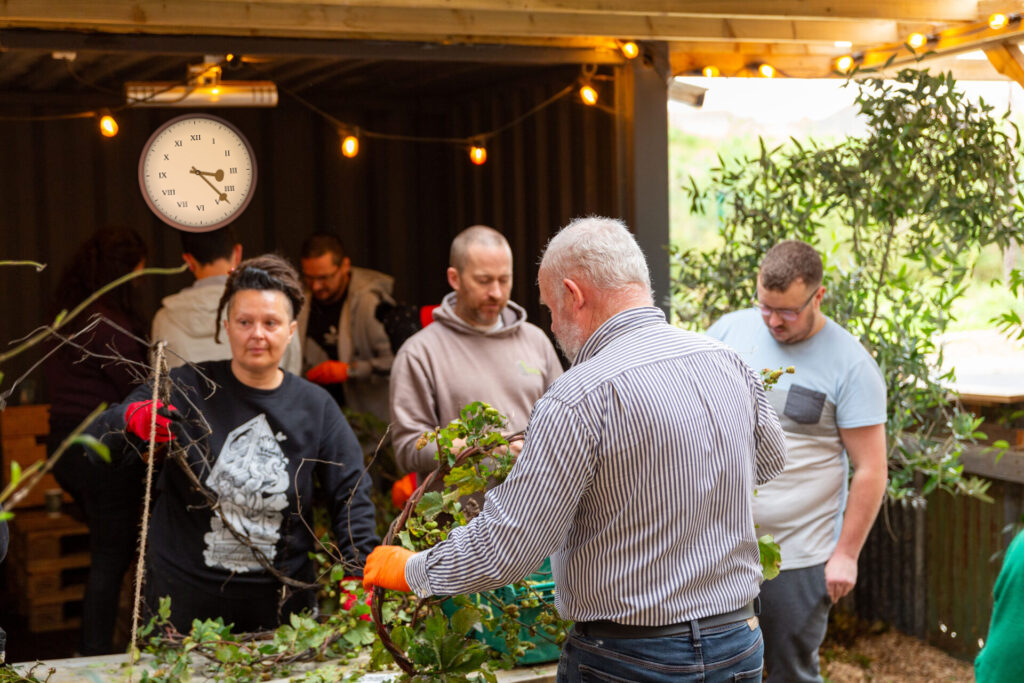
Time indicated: 3:23
